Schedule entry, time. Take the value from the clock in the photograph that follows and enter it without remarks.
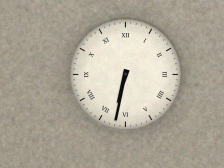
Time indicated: 6:32
